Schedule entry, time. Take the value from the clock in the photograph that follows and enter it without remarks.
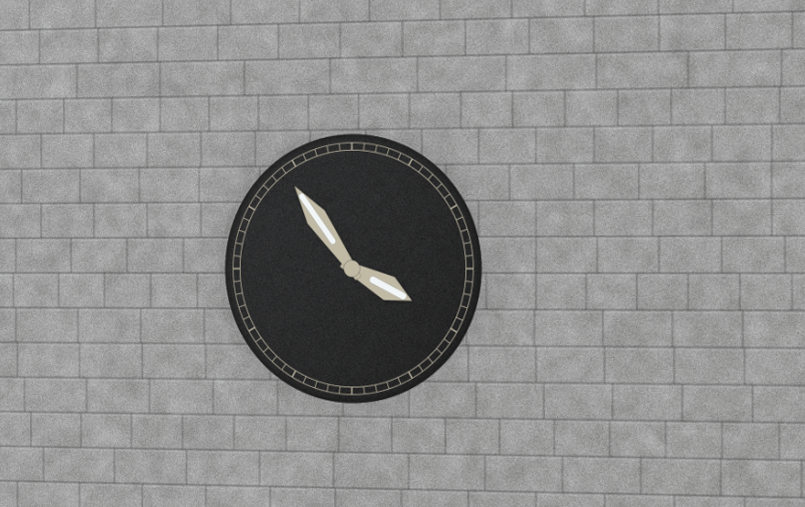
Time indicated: 3:54
